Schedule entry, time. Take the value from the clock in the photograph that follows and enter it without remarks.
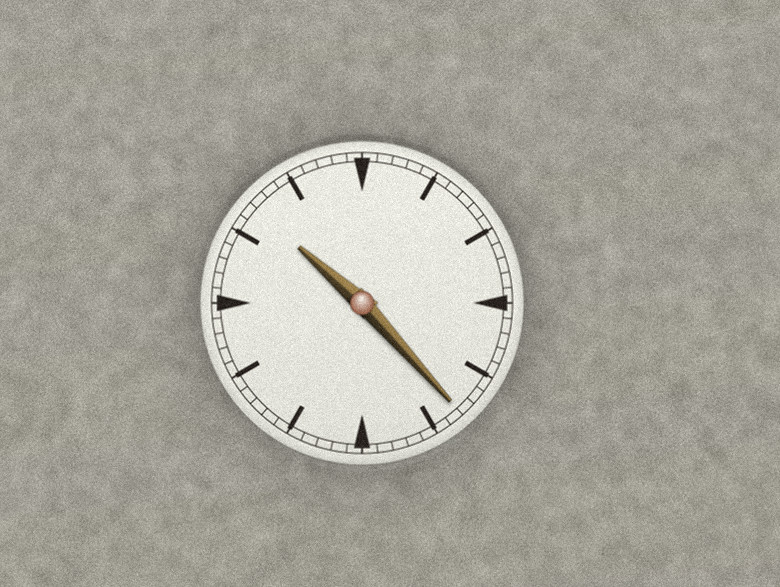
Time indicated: 10:23
